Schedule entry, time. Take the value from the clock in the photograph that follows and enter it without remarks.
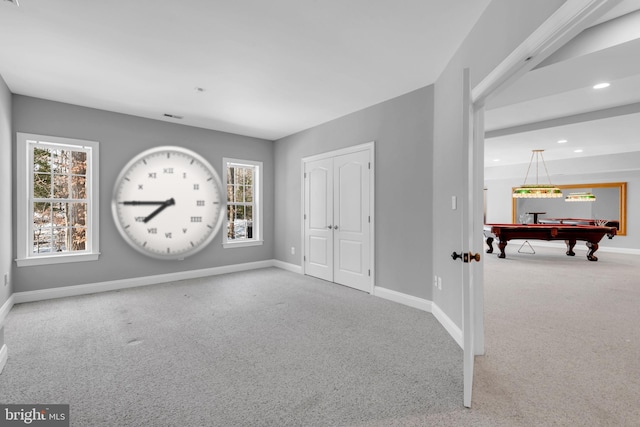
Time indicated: 7:45
